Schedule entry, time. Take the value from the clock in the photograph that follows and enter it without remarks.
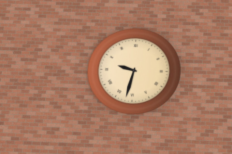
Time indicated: 9:32
